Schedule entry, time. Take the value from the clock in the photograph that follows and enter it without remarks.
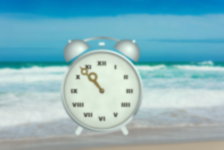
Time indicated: 10:53
